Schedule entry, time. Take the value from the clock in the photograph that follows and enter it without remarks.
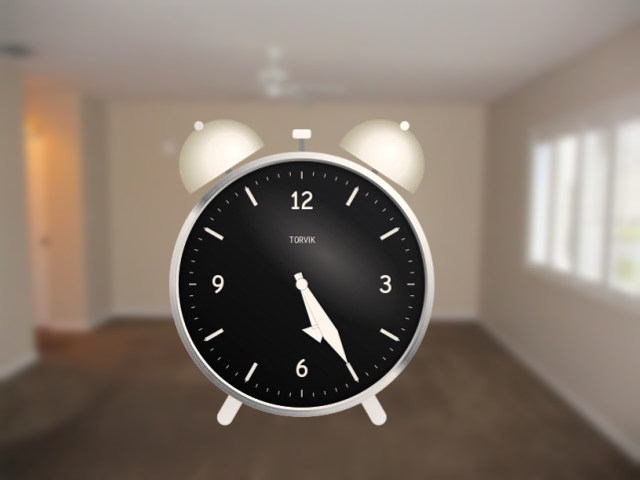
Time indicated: 5:25
